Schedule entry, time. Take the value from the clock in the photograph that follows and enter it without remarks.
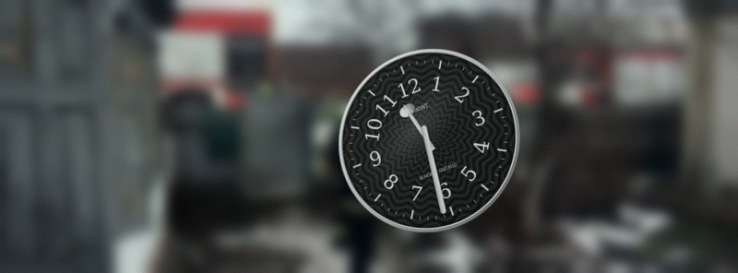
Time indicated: 11:31
